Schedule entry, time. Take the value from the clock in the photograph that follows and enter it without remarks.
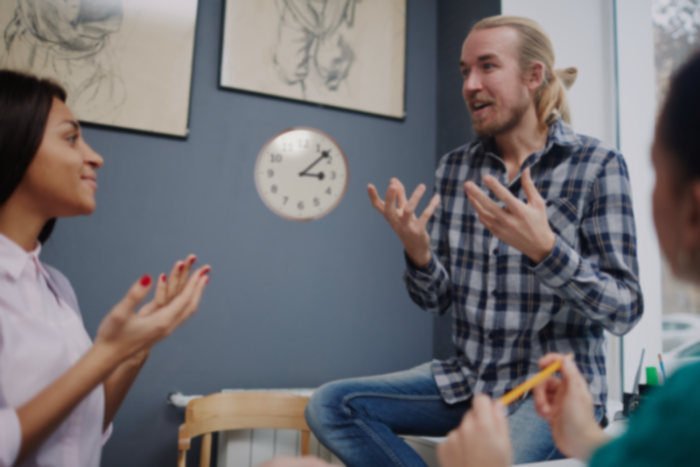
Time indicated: 3:08
